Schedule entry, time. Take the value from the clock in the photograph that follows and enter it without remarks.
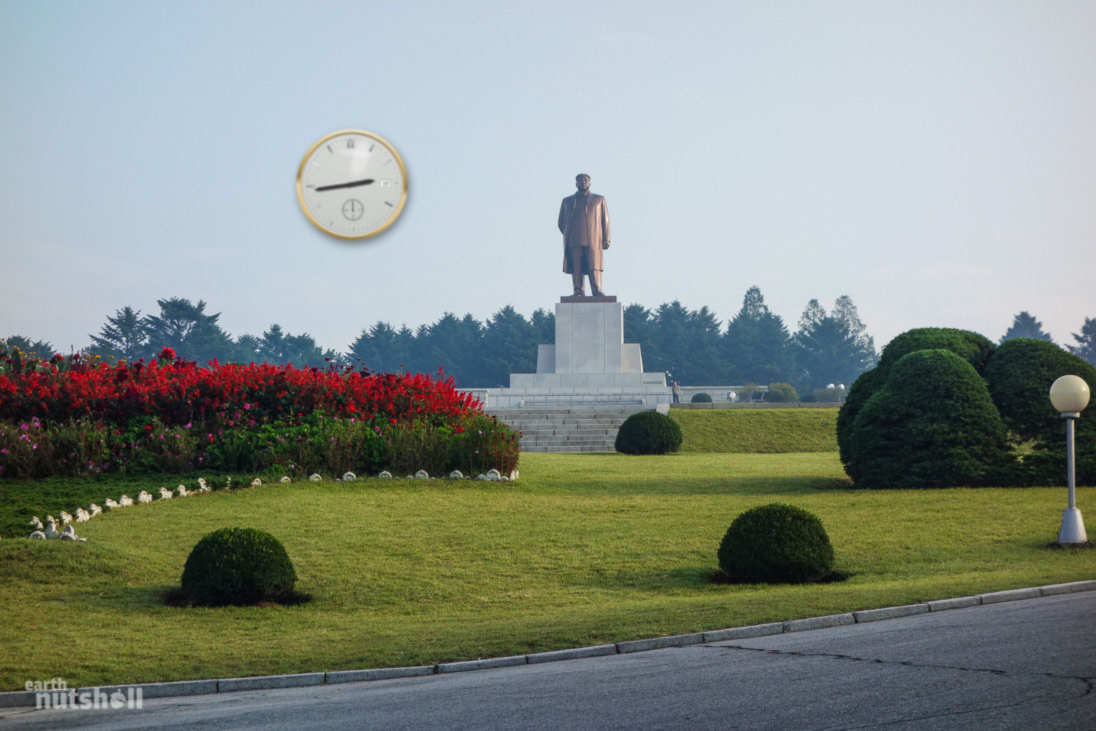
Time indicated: 2:44
